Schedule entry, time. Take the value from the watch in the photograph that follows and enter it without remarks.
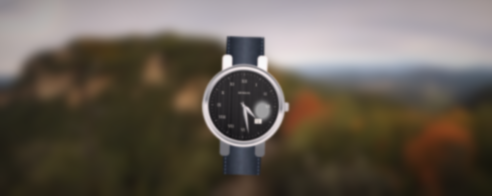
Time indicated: 4:28
